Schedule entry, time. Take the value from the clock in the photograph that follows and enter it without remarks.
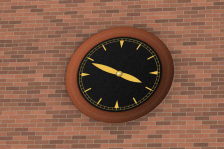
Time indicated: 3:49
